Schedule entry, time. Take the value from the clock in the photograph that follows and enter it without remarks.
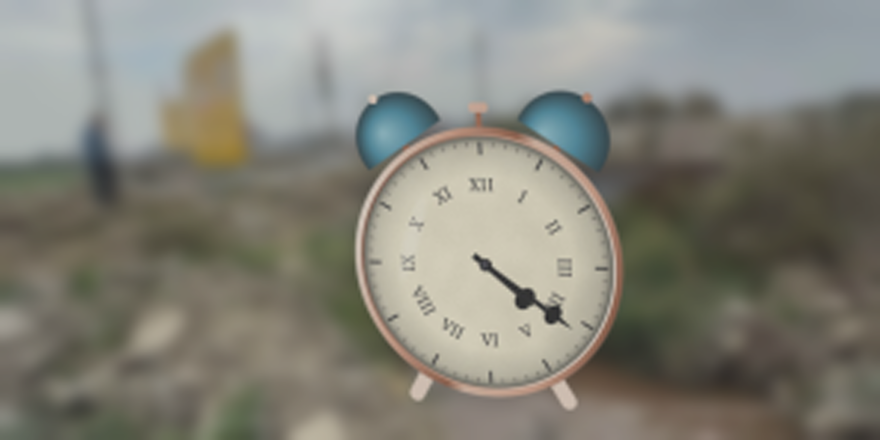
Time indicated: 4:21
